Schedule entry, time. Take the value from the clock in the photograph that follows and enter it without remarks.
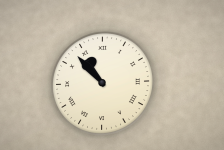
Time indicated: 10:53
